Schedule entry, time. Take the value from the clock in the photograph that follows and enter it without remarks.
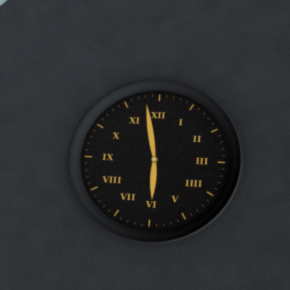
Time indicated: 5:58
